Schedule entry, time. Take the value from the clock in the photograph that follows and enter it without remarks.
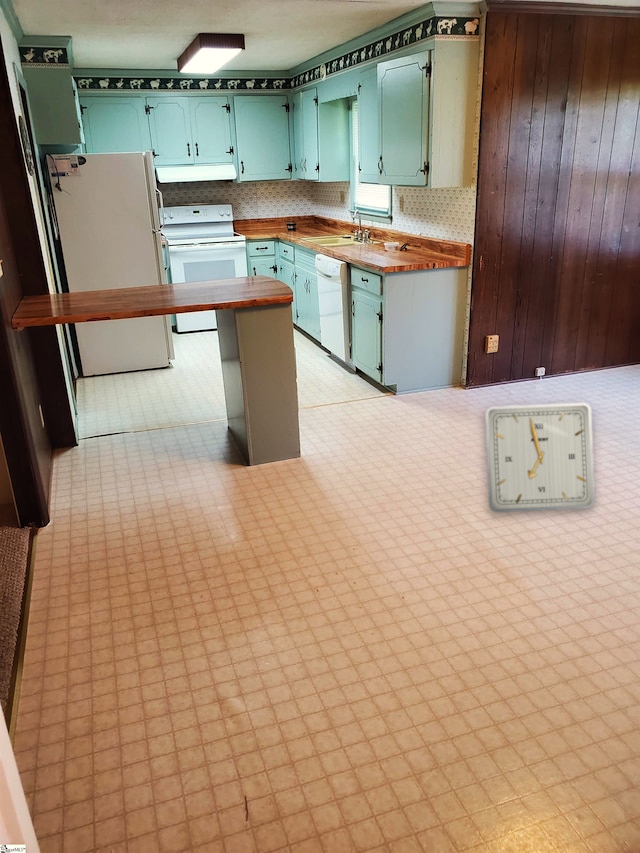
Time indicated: 6:58
